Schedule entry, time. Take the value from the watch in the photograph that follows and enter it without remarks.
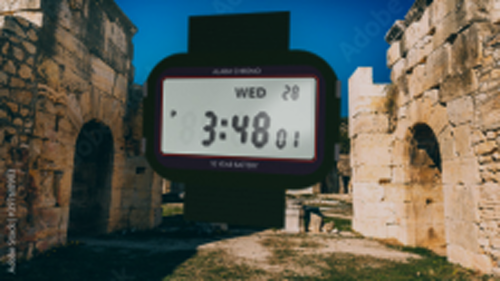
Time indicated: 3:48:01
